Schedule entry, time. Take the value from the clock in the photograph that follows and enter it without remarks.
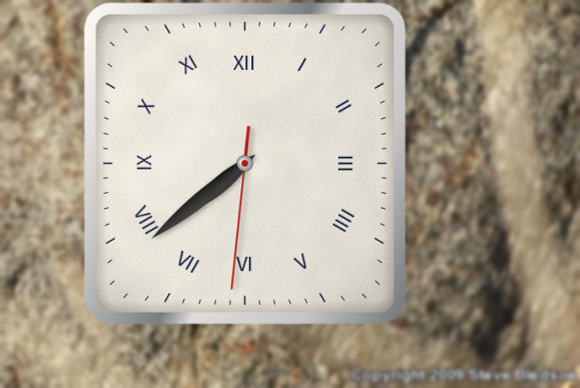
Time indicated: 7:38:31
